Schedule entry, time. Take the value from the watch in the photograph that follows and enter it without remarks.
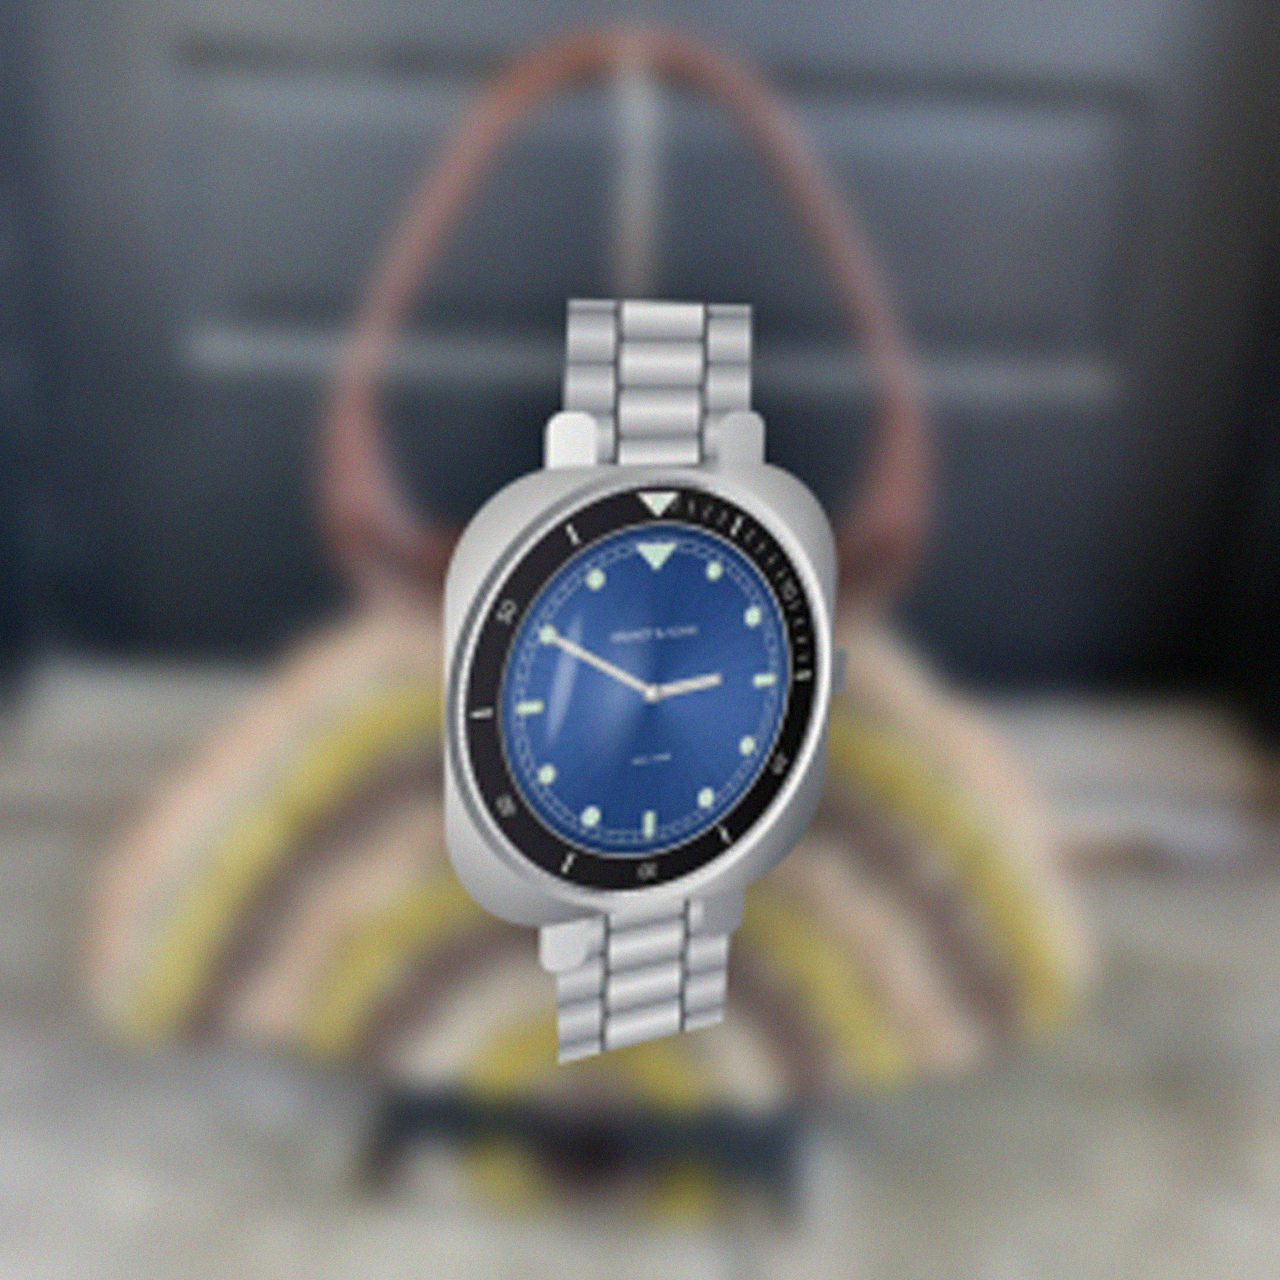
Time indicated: 2:50
